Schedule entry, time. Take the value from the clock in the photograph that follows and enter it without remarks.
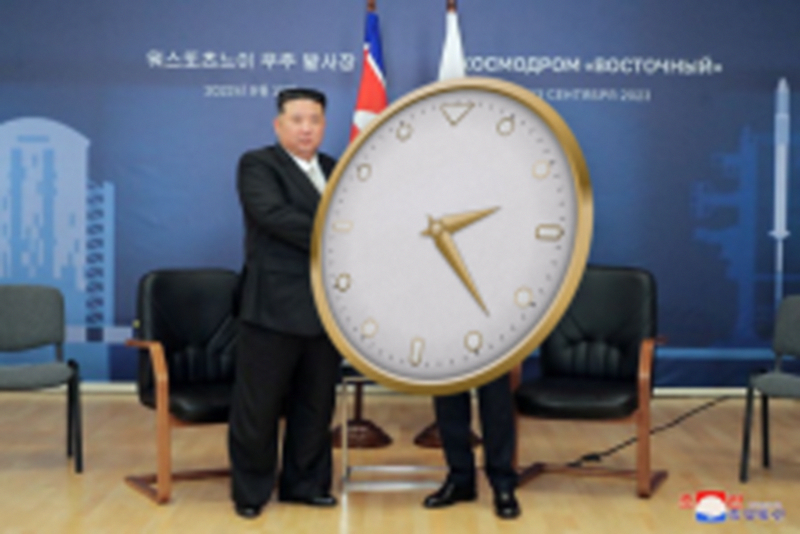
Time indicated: 2:23
